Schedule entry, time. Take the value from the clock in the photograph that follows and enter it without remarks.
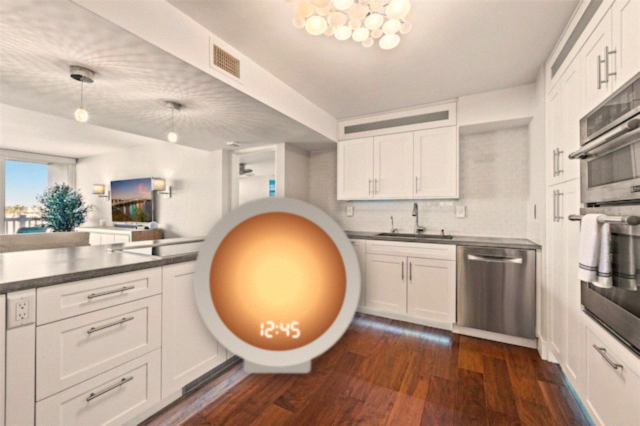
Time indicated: 12:45
